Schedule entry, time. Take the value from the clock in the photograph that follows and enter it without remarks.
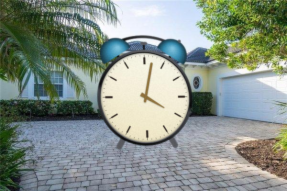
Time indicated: 4:02
